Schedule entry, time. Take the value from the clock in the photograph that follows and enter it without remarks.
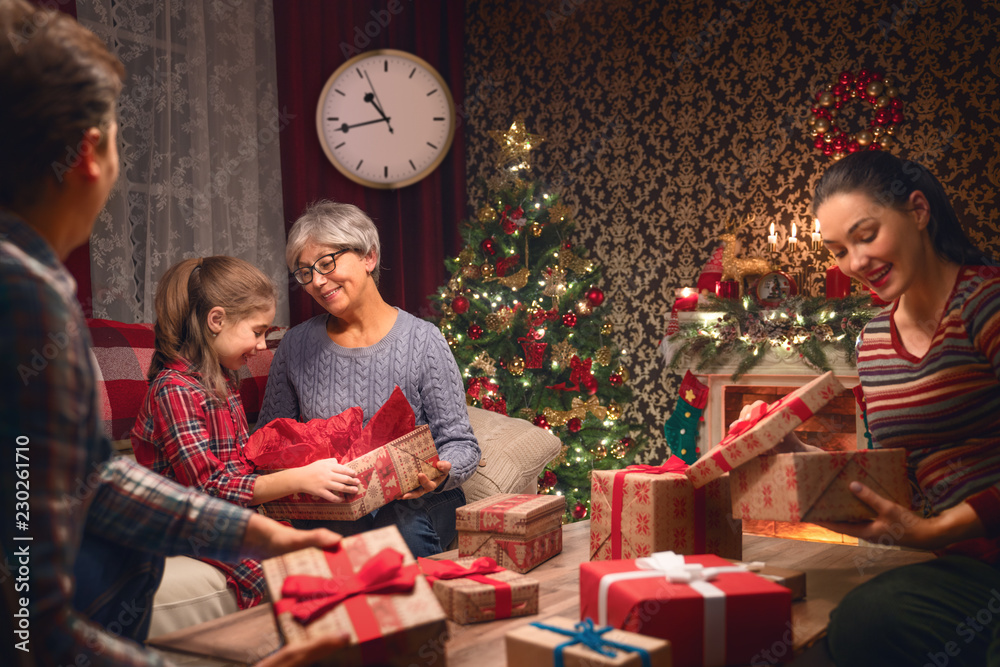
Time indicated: 10:42:56
